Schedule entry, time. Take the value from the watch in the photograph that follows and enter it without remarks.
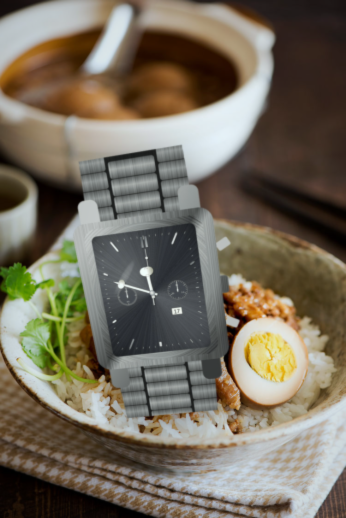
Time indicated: 11:49
